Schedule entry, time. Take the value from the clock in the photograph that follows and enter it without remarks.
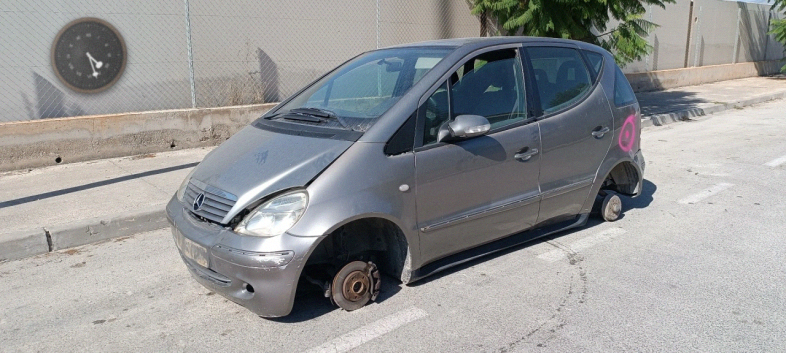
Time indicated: 4:27
